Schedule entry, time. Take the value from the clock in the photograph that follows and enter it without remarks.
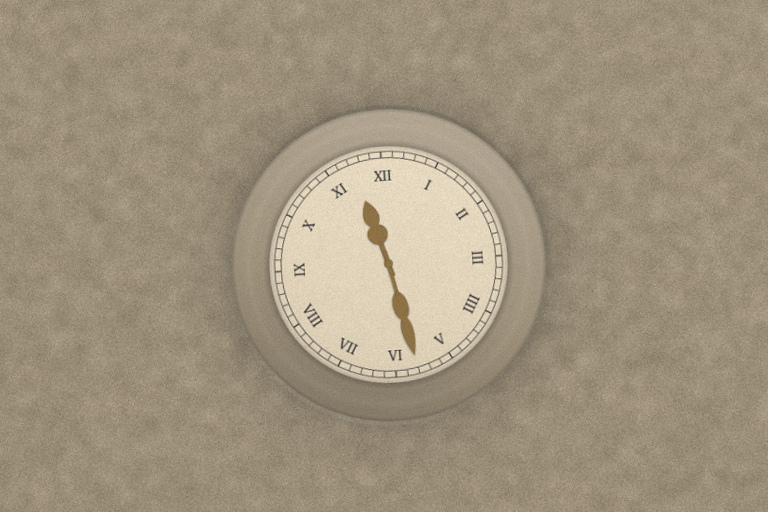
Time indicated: 11:28
